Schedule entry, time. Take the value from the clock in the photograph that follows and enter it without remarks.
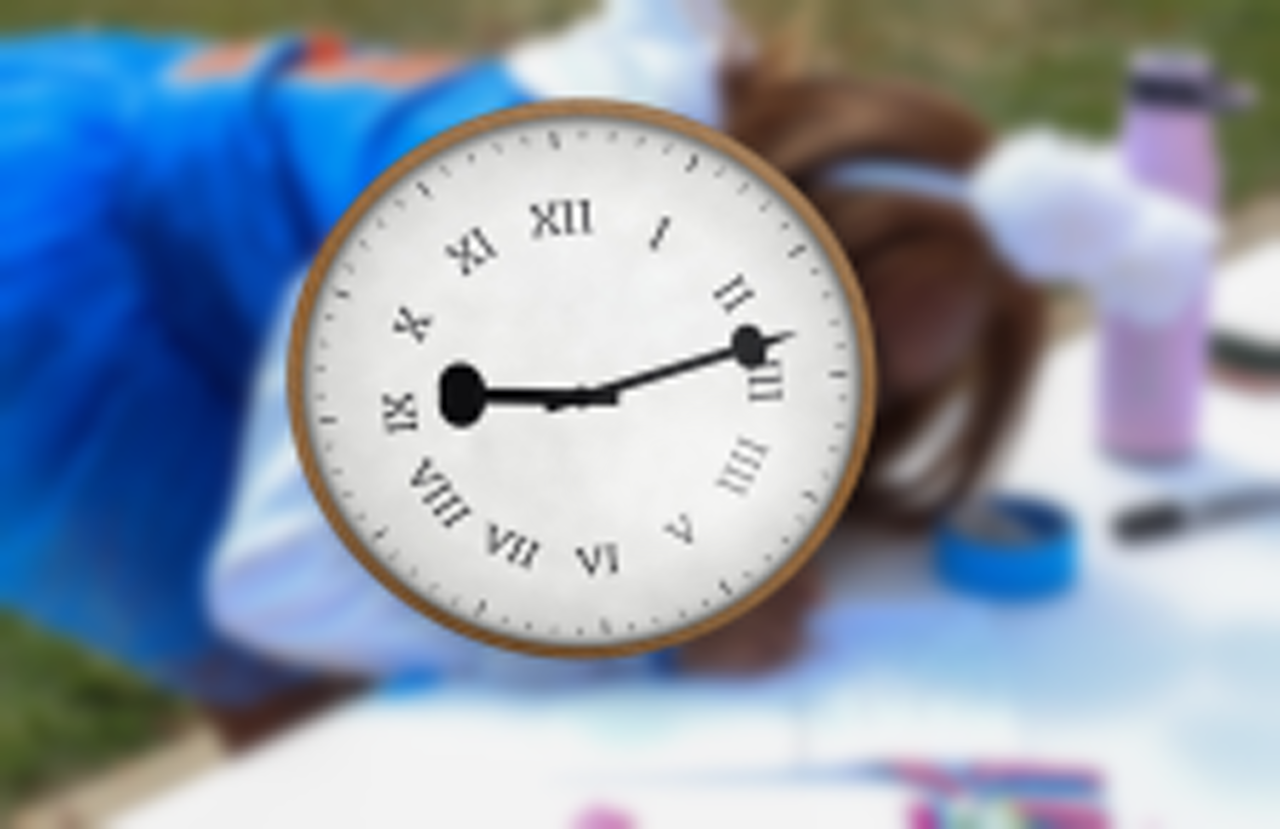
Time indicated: 9:13
